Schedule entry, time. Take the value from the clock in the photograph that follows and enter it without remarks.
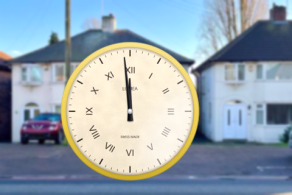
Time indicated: 11:59
